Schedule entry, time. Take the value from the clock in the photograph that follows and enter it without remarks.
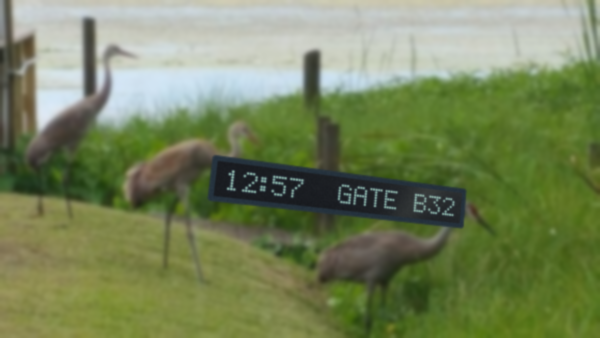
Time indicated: 12:57
